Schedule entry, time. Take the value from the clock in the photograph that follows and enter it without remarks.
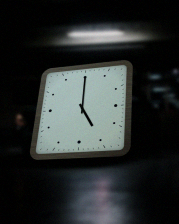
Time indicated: 5:00
